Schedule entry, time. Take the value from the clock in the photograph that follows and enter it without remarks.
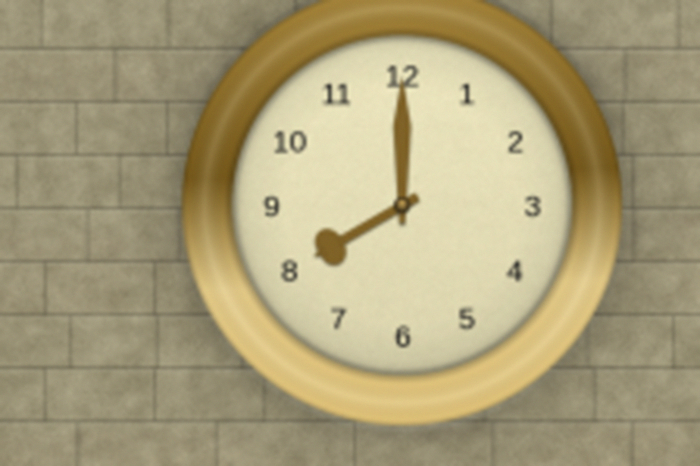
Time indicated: 8:00
